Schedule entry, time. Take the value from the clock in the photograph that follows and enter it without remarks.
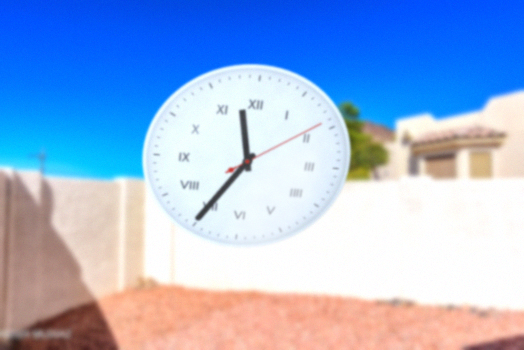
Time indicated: 11:35:09
